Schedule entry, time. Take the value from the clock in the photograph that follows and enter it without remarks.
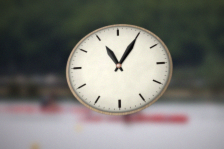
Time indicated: 11:05
